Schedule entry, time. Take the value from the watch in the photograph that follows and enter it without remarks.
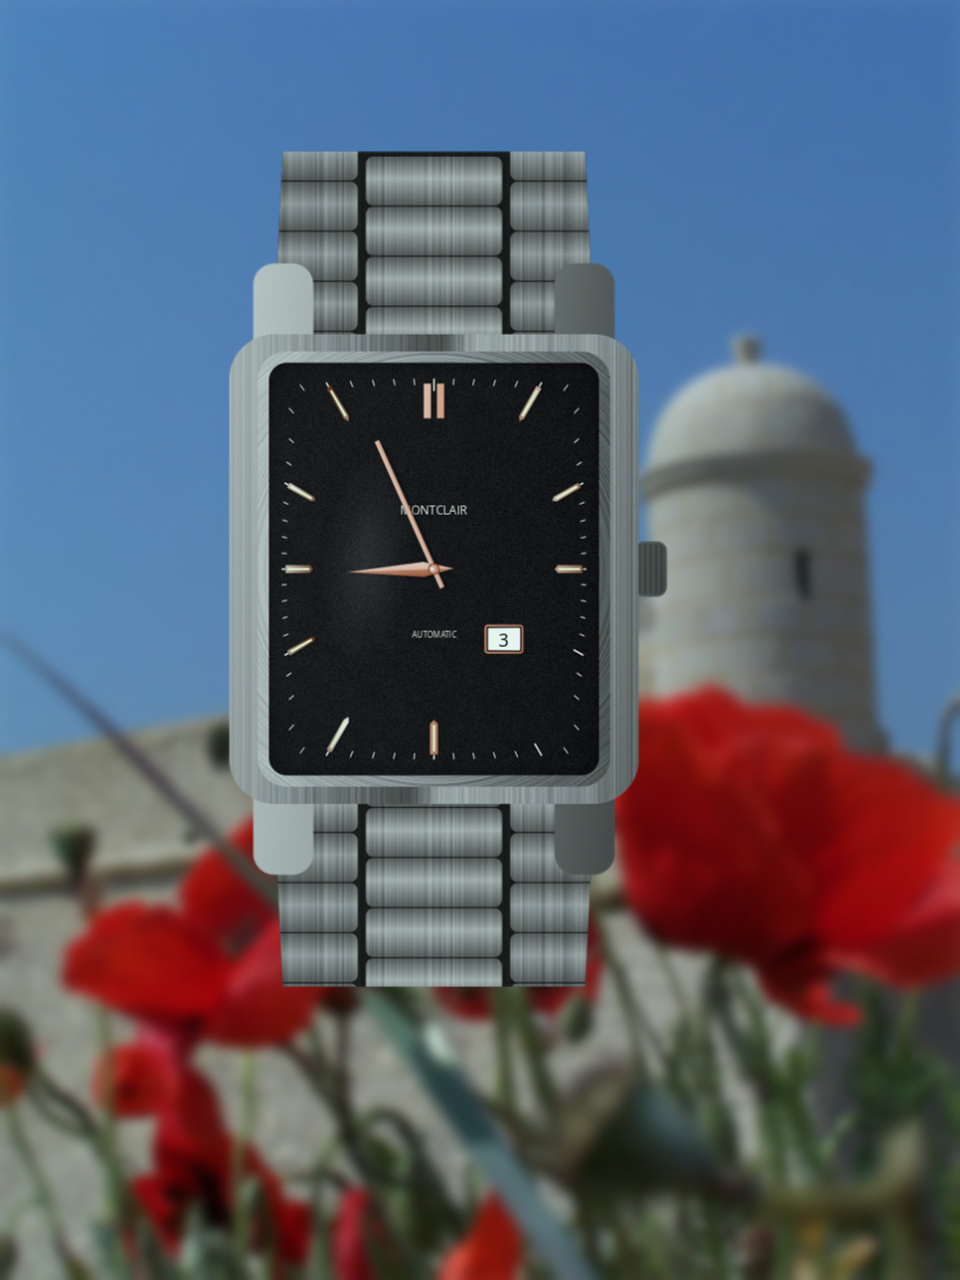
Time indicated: 8:56
